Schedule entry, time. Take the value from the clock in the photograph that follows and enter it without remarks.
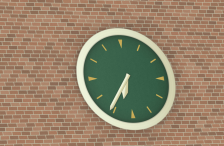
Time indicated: 6:36
